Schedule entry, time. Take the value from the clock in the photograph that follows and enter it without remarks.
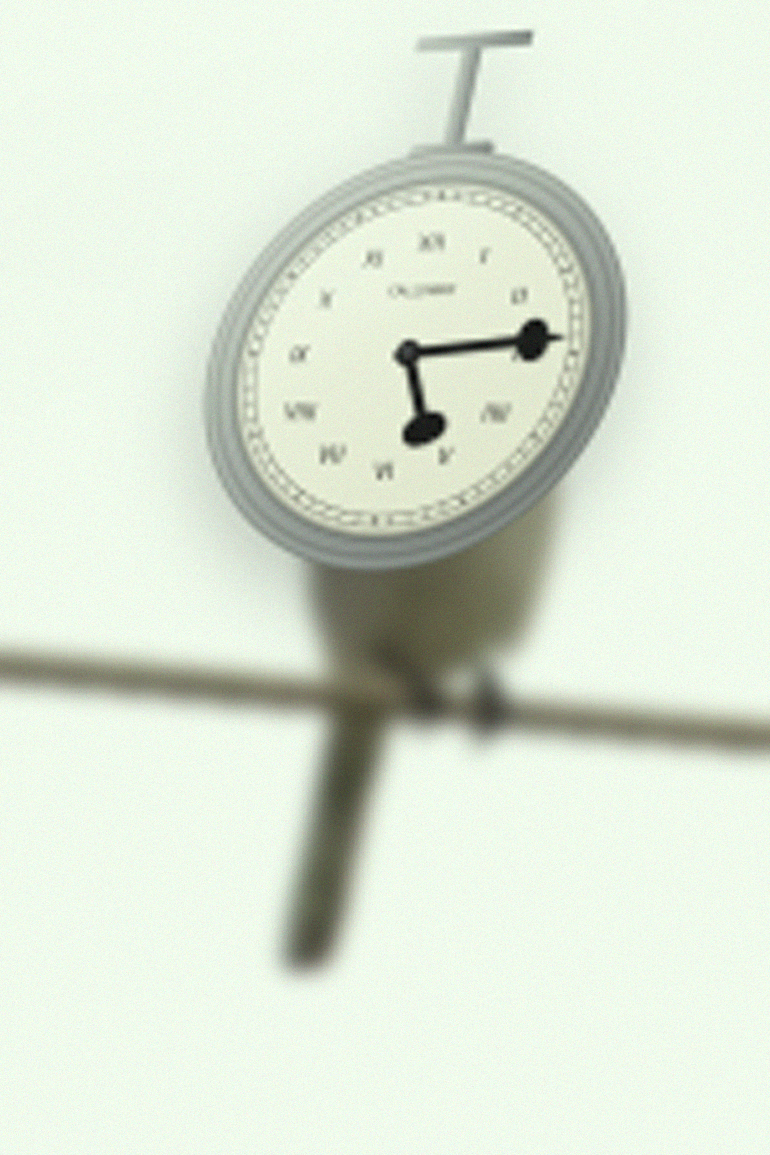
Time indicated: 5:14
